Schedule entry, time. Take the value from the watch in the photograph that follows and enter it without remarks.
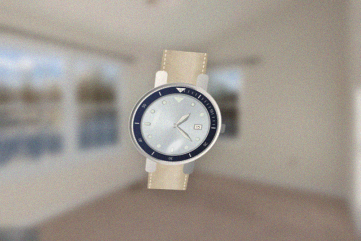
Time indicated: 1:22
